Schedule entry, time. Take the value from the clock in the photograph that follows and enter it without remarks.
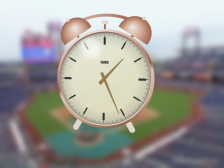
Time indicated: 1:26
